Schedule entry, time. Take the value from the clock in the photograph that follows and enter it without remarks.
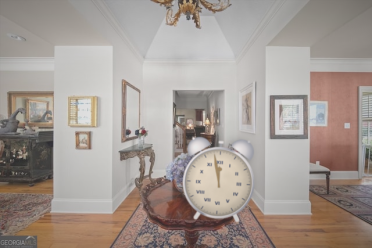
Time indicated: 11:58
